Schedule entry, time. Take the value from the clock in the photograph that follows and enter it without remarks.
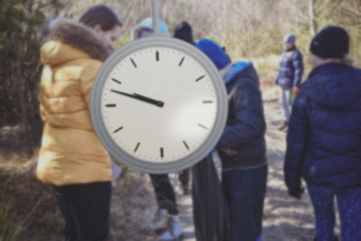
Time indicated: 9:48
